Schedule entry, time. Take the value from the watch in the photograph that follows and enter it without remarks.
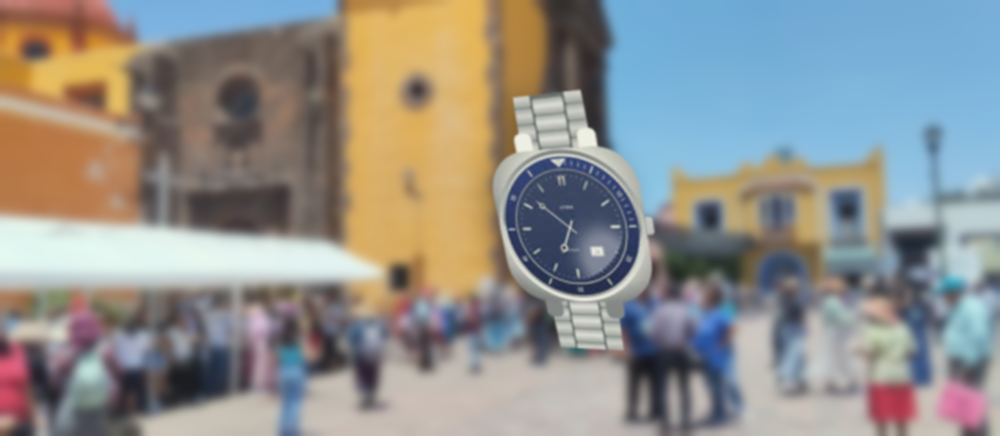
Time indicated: 6:52
